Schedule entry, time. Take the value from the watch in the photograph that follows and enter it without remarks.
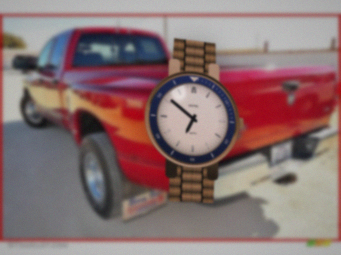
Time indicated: 6:51
